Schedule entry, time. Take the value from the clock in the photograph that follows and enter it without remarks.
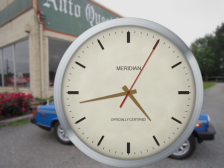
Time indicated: 4:43:05
